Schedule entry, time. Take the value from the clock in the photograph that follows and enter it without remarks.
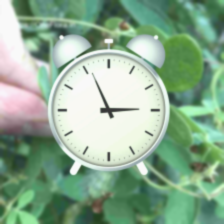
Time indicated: 2:56
